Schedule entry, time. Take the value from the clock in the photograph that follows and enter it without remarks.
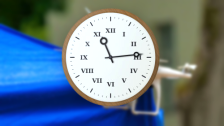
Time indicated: 11:14
